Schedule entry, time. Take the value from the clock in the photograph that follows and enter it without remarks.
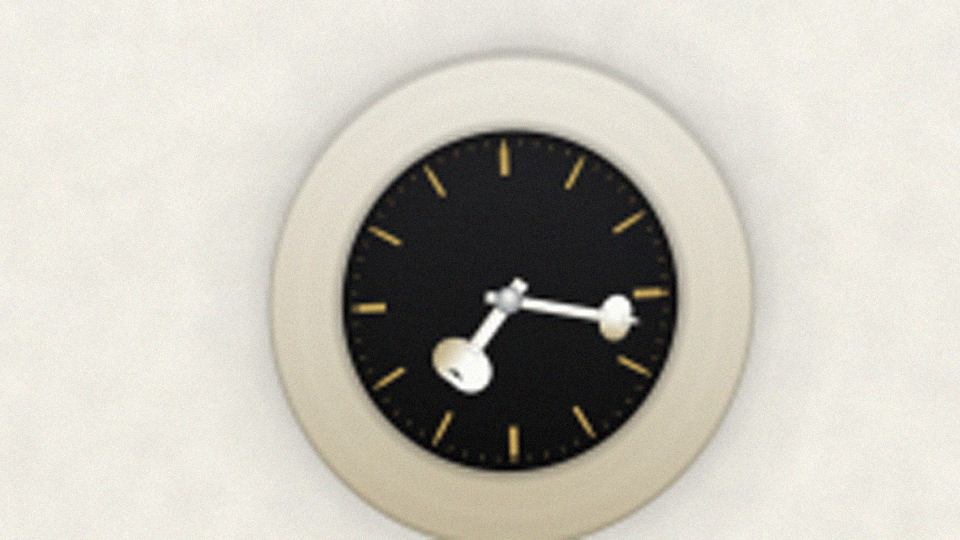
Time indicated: 7:17
